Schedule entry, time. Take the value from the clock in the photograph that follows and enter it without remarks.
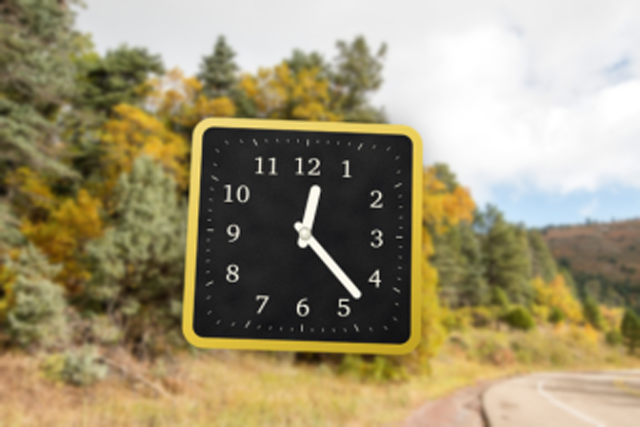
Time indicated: 12:23
